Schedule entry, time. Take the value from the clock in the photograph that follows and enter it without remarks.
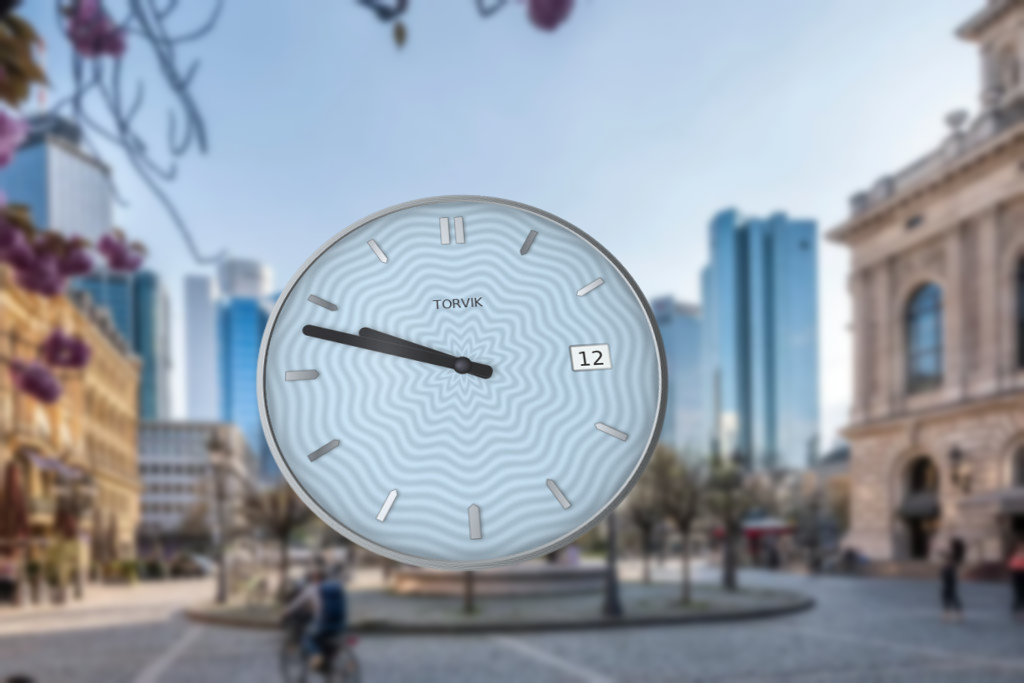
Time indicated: 9:48
